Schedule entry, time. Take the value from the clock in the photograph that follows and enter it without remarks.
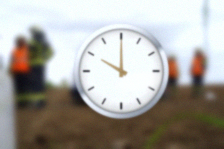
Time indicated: 10:00
